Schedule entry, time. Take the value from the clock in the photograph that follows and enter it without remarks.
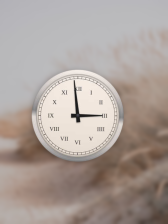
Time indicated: 2:59
